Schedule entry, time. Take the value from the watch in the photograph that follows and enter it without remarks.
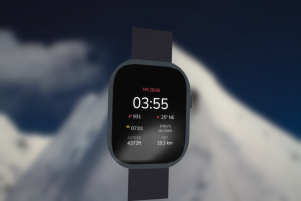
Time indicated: 3:55
